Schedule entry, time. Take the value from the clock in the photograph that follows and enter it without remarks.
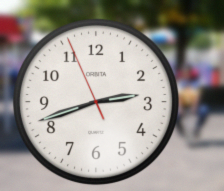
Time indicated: 2:41:56
